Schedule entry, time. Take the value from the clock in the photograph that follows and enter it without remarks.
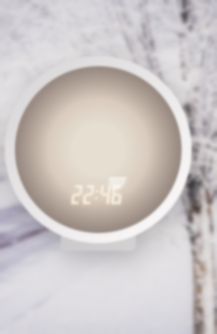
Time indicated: 22:46
